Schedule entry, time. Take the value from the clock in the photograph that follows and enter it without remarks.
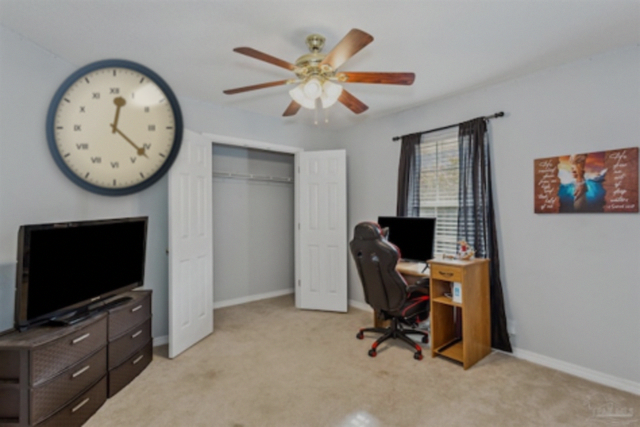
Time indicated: 12:22
